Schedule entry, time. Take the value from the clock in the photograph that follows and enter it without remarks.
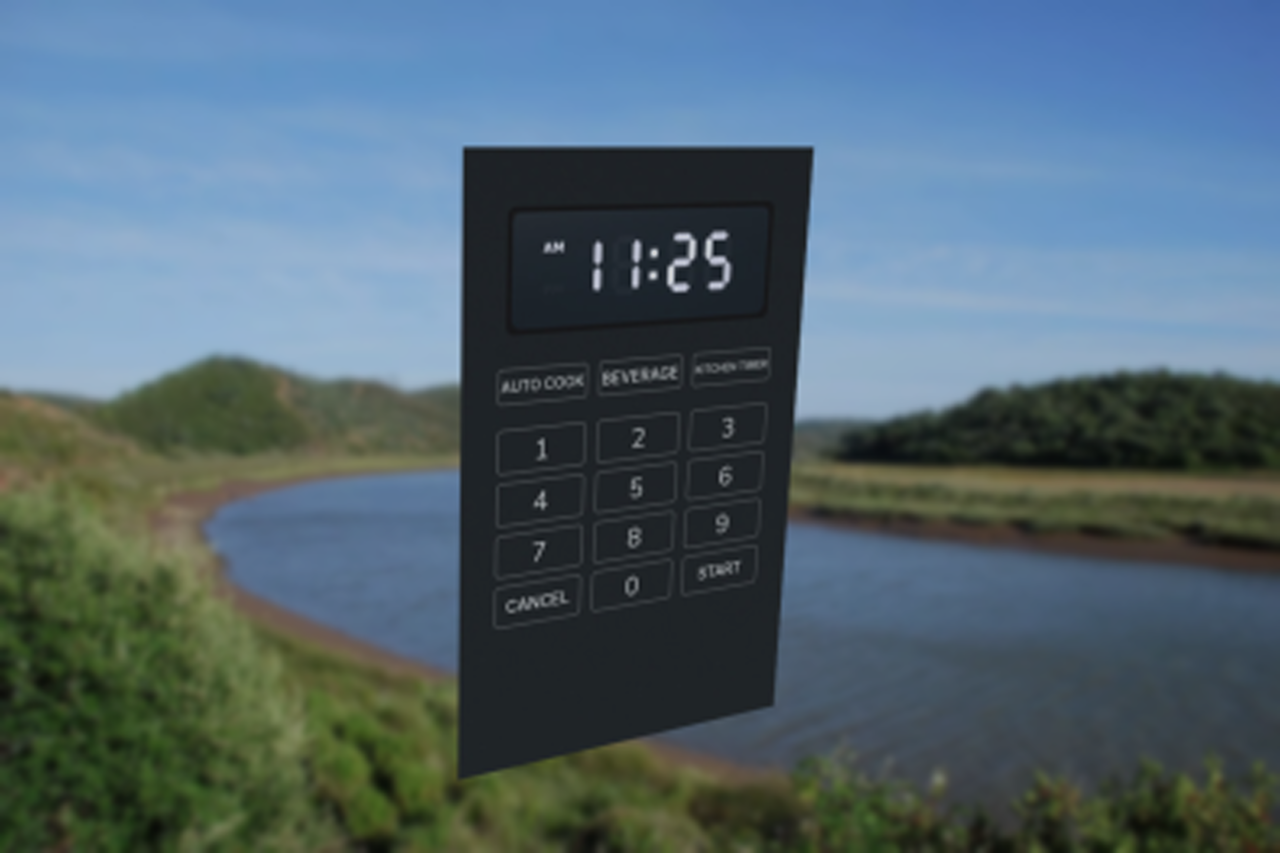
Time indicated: 11:25
